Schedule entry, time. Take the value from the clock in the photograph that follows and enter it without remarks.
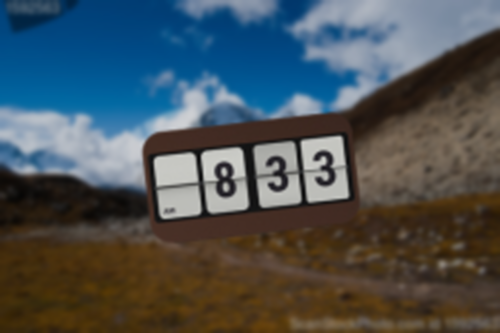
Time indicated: 8:33
